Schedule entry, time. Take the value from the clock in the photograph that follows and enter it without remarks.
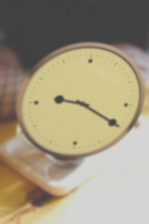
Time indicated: 9:20
